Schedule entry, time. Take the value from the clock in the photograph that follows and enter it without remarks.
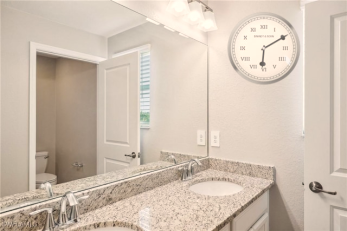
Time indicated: 6:10
